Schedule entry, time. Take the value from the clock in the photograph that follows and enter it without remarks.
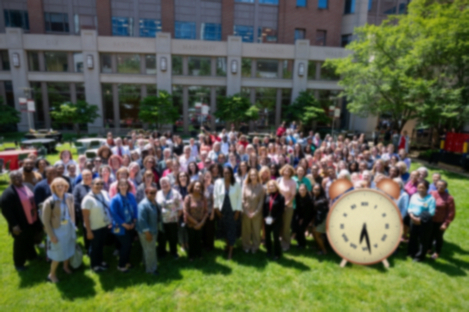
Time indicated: 6:28
